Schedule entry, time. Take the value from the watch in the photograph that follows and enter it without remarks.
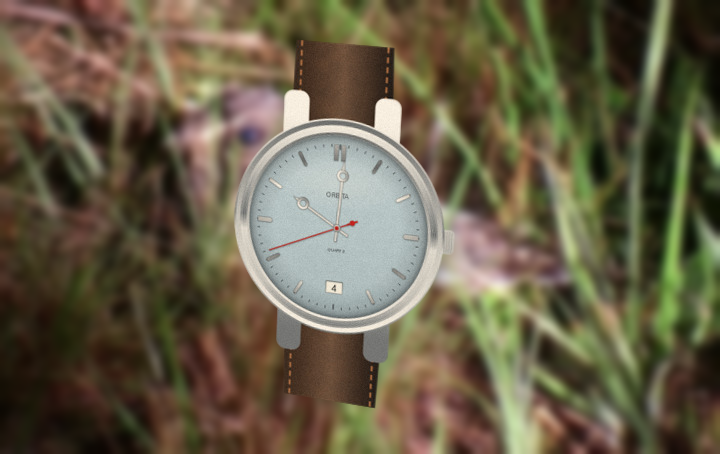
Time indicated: 10:00:41
